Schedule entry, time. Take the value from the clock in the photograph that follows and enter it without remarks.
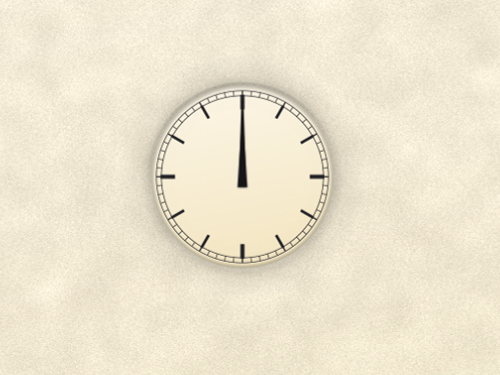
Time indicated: 12:00
